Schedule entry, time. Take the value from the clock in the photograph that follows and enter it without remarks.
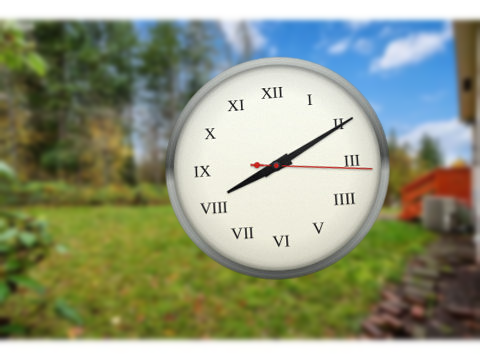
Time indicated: 8:10:16
